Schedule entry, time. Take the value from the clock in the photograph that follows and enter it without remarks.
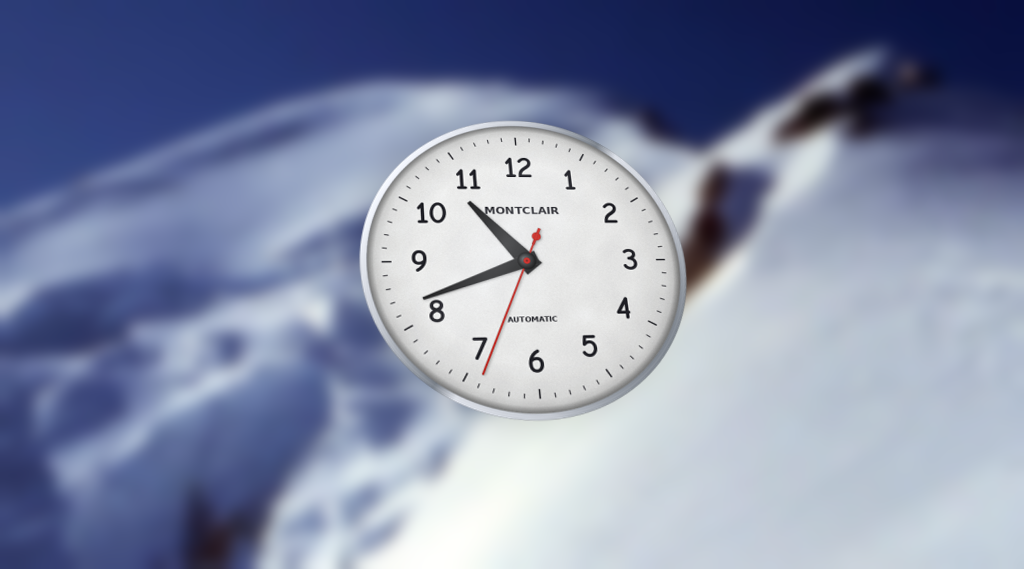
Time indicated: 10:41:34
